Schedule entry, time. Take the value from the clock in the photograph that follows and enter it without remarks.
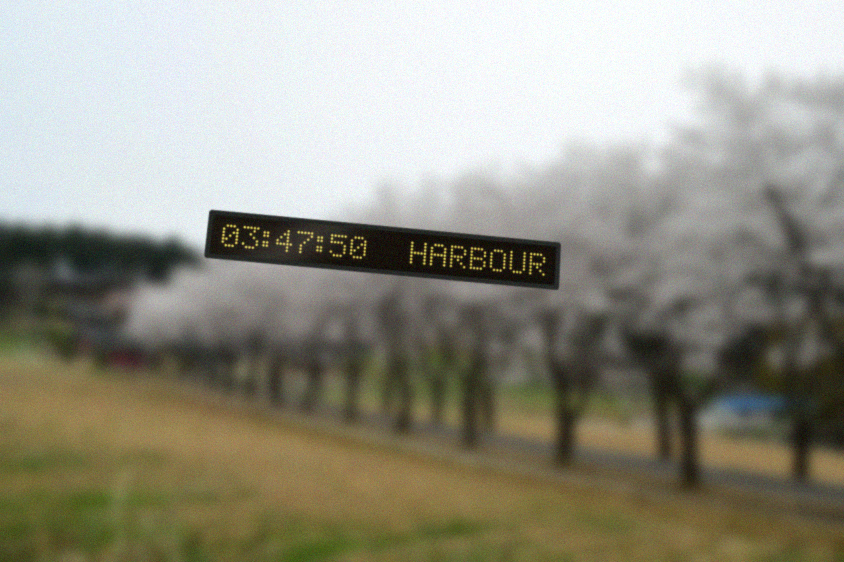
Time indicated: 3:47:50
